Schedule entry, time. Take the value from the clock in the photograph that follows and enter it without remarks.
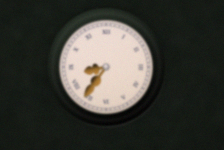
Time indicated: 8:36
